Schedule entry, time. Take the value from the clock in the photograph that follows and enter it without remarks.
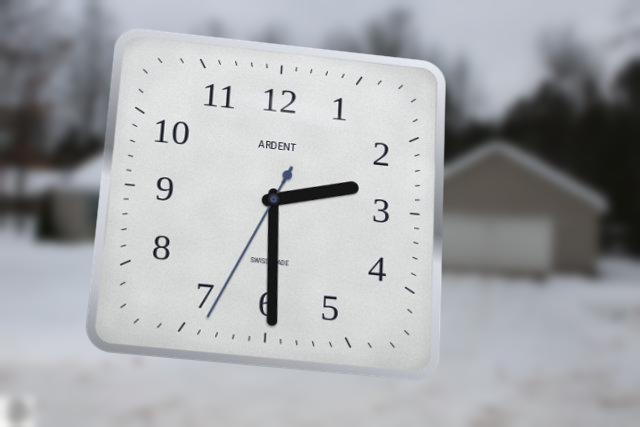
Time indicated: 2:29:34
